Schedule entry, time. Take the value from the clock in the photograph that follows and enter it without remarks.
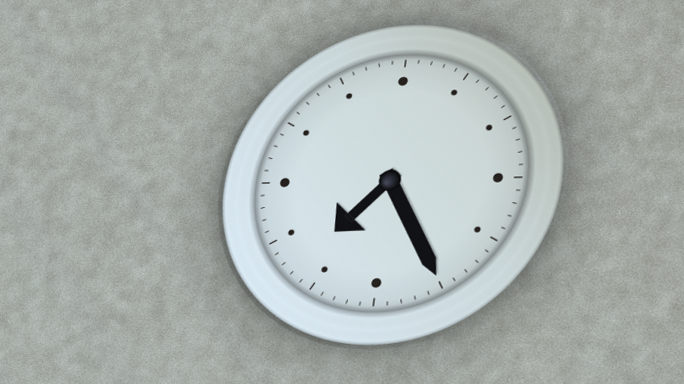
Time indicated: 7:25
